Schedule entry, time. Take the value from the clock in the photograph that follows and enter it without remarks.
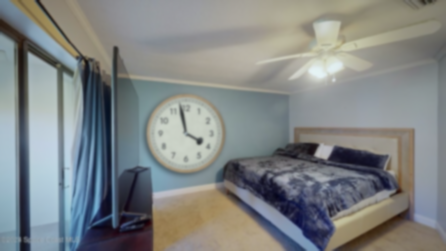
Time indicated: 3:58
